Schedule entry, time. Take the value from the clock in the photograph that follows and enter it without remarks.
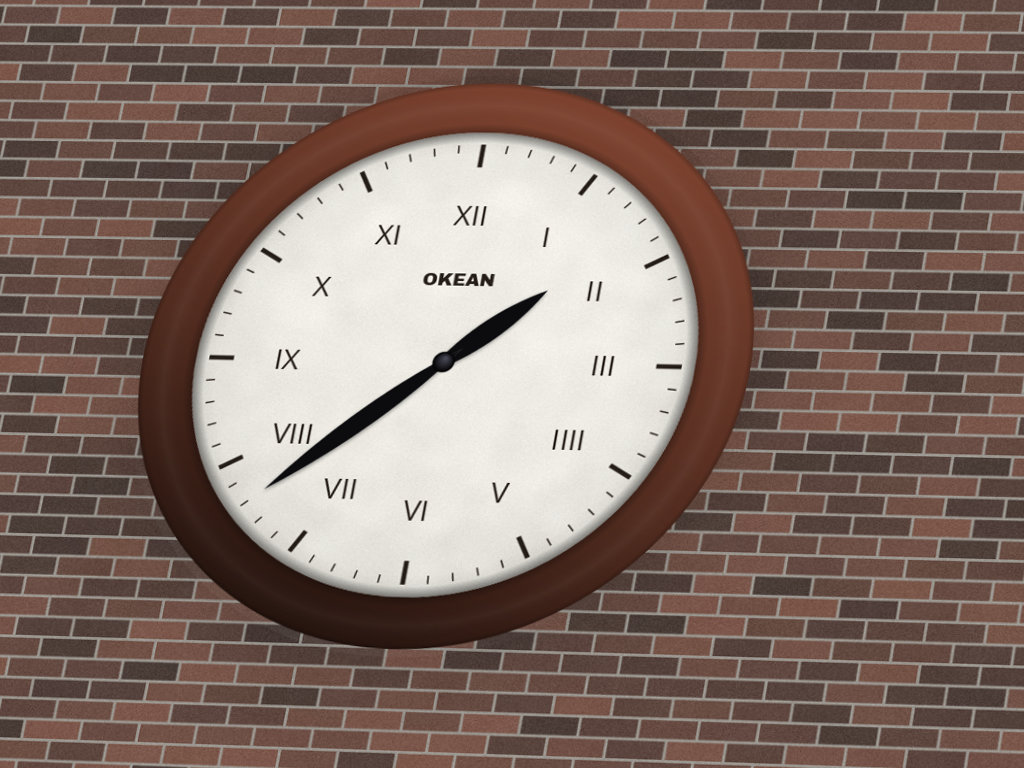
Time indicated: 1:38
